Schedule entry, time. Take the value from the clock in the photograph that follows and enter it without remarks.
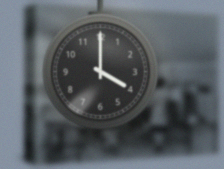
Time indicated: 4:00
